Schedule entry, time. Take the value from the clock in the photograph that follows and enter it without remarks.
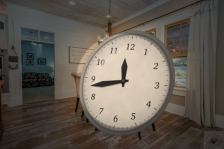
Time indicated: 11:43
